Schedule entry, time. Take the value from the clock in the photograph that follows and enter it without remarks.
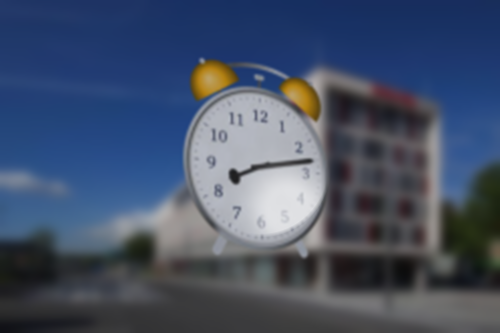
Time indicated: 8:13
